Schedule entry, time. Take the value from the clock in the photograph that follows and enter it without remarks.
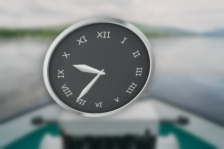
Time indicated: 9:36
